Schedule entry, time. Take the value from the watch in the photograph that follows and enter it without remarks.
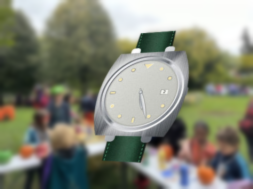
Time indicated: 5:26
